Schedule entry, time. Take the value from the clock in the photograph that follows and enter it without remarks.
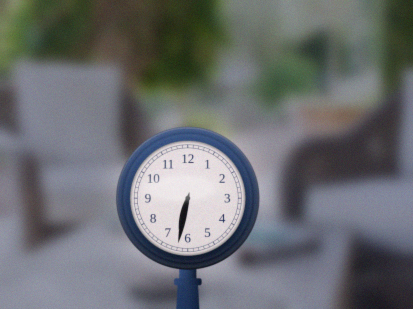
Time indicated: 6:32
